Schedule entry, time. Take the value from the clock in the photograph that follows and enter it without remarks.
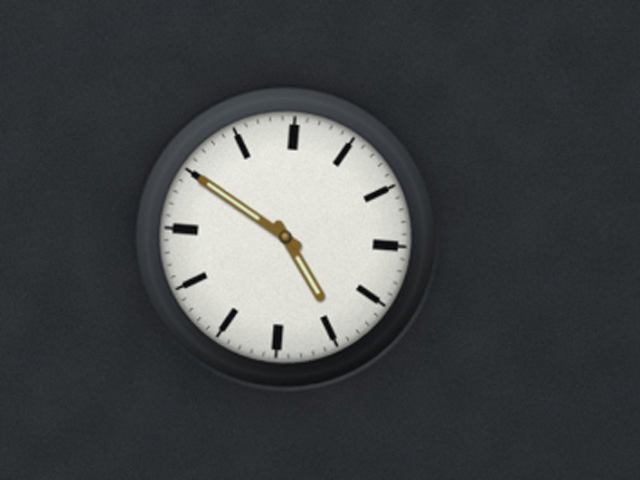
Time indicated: 4:50
